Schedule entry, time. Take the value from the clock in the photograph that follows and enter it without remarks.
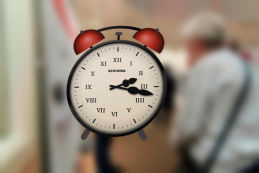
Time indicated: 2:17
